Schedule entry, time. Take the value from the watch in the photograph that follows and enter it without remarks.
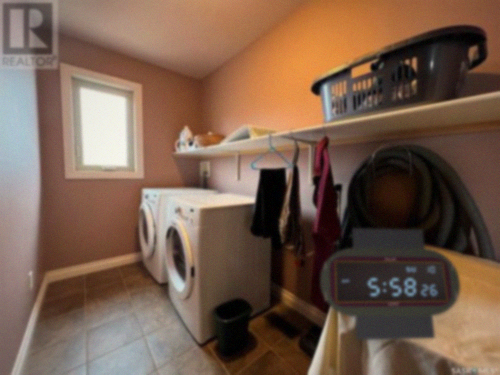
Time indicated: 5:58
